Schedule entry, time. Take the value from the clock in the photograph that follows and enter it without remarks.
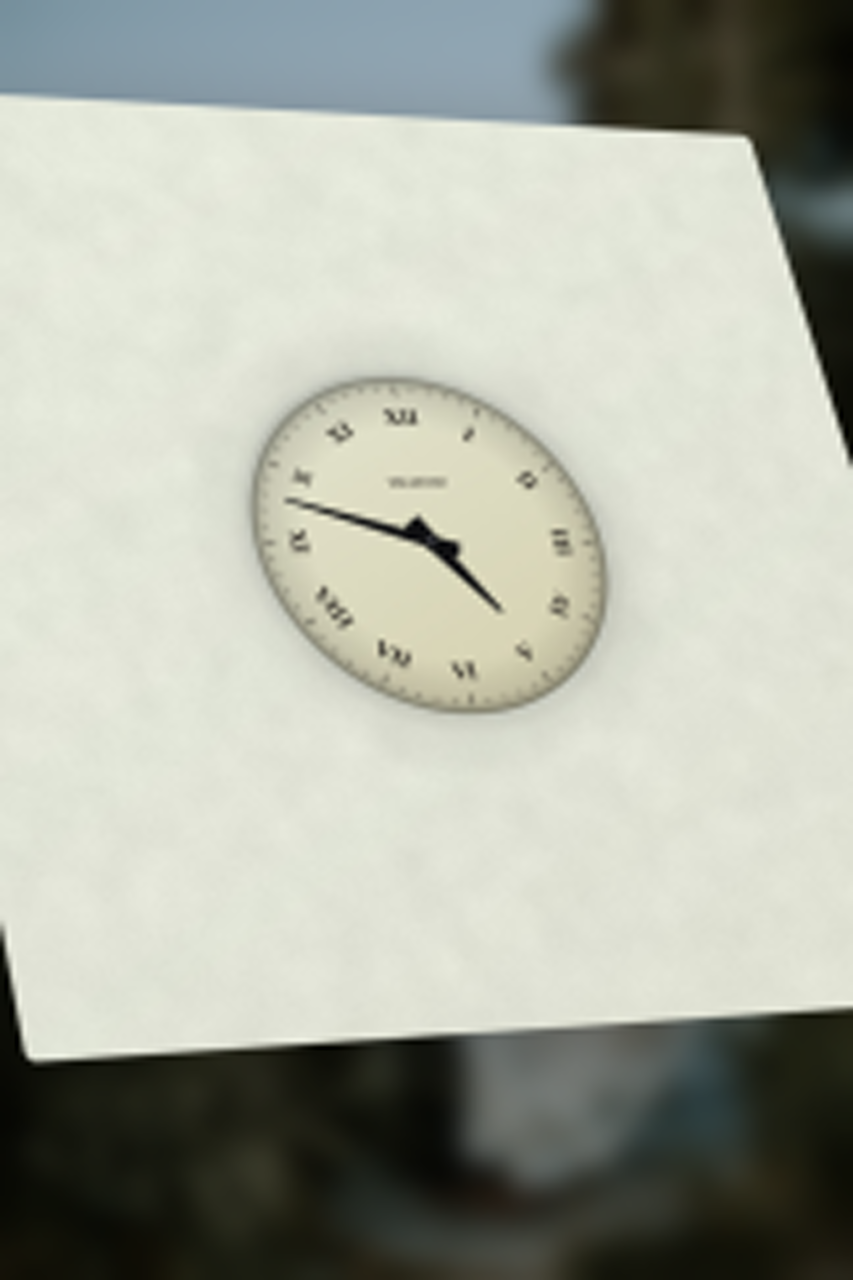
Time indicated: 4:48
